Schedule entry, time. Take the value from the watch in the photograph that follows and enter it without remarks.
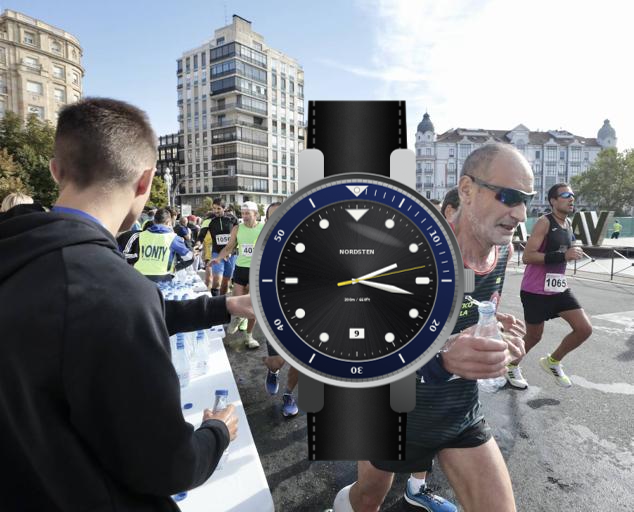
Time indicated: 2:17:13
